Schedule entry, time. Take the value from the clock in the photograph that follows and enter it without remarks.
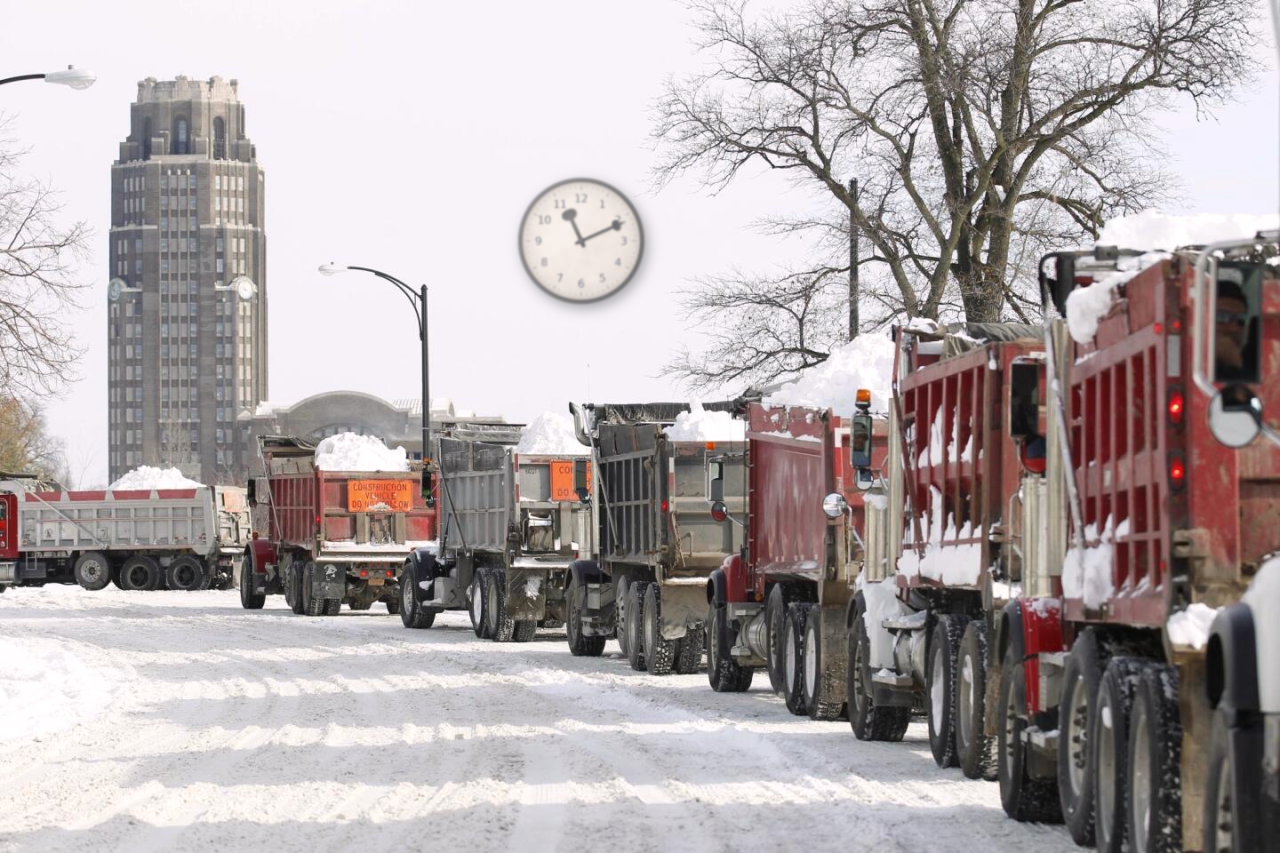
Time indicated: 11:11
